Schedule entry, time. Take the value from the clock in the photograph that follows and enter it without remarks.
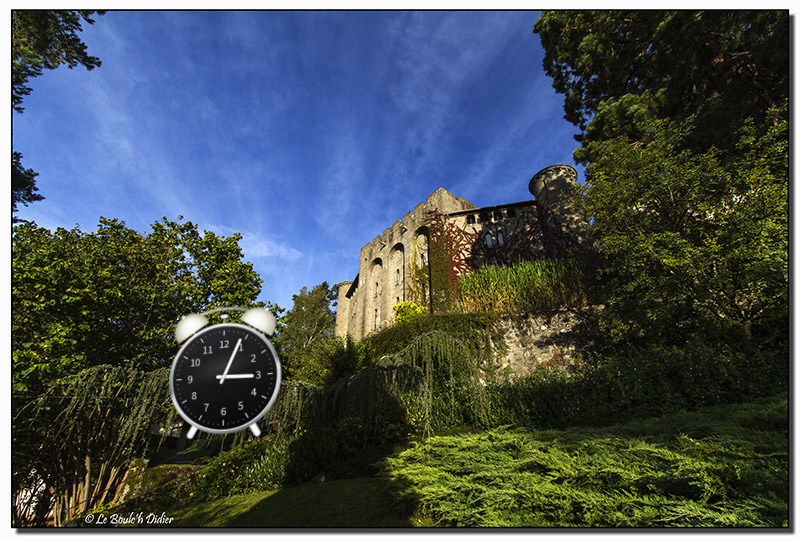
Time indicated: 3:04
